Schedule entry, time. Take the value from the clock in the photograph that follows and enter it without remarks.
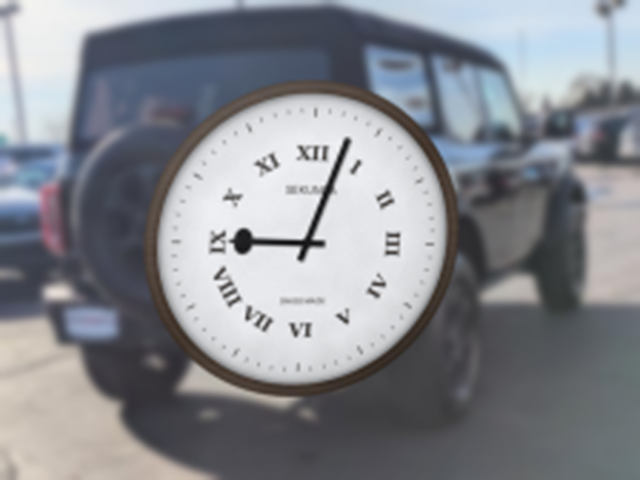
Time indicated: 9:03
